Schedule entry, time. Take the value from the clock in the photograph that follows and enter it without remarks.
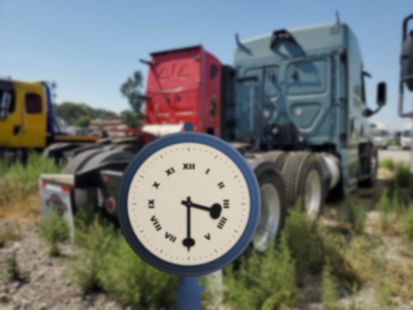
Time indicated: 3:30
